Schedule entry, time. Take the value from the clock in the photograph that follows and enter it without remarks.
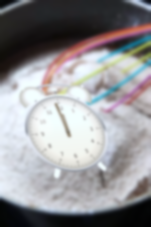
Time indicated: 11:59
